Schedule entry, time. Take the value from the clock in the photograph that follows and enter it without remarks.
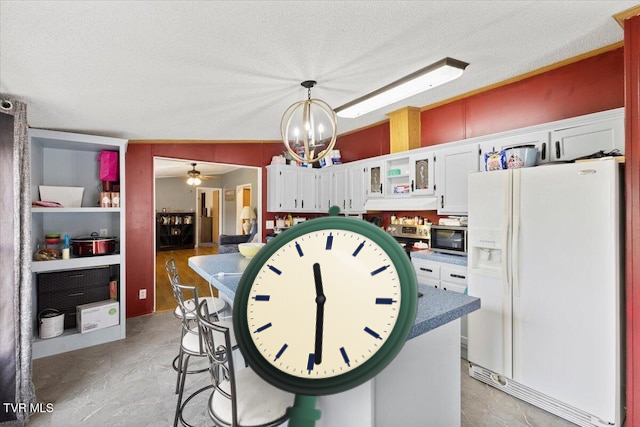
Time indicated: 11:29
